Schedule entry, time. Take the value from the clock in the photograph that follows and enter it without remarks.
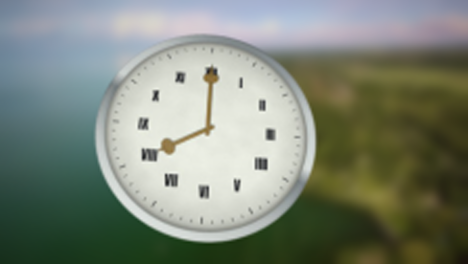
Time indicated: 8:00
